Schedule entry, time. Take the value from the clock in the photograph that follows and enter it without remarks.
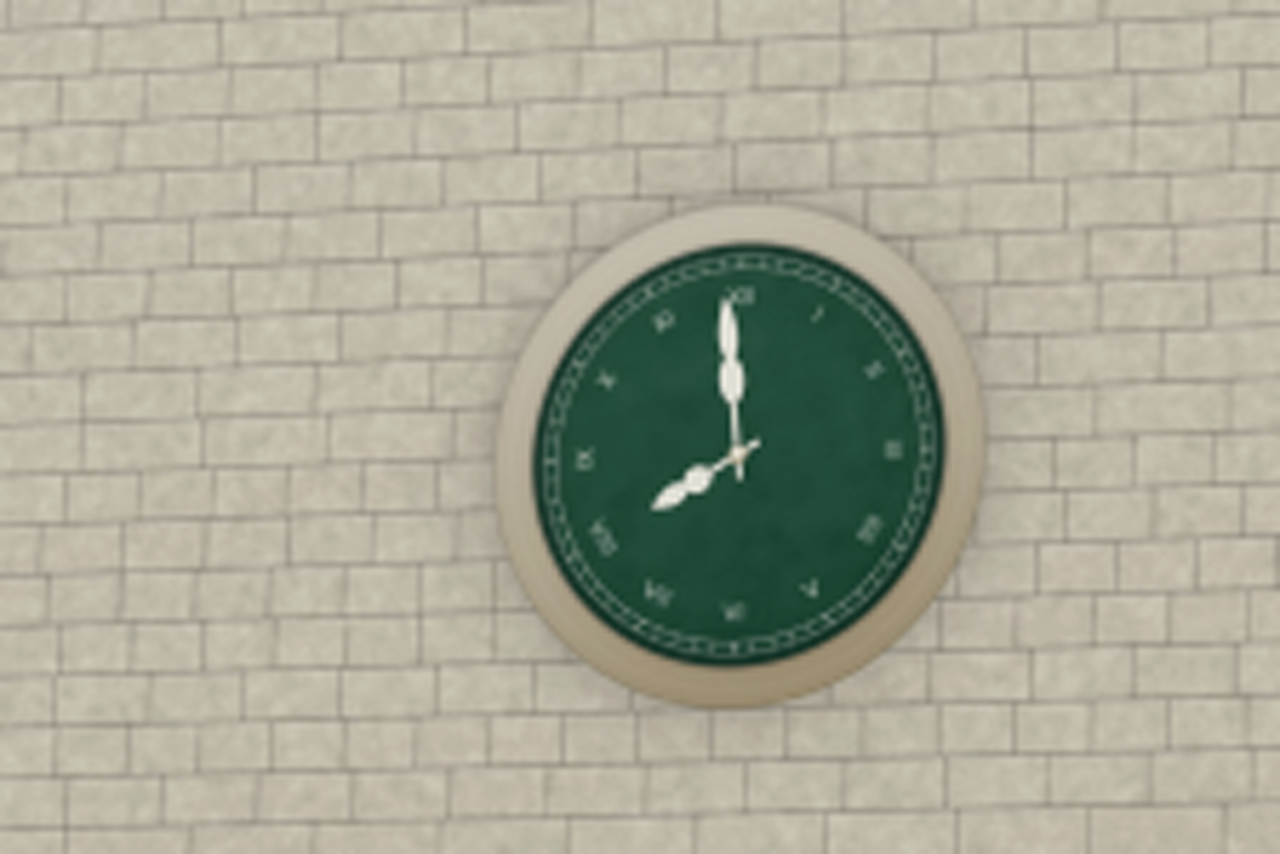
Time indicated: 7:59
